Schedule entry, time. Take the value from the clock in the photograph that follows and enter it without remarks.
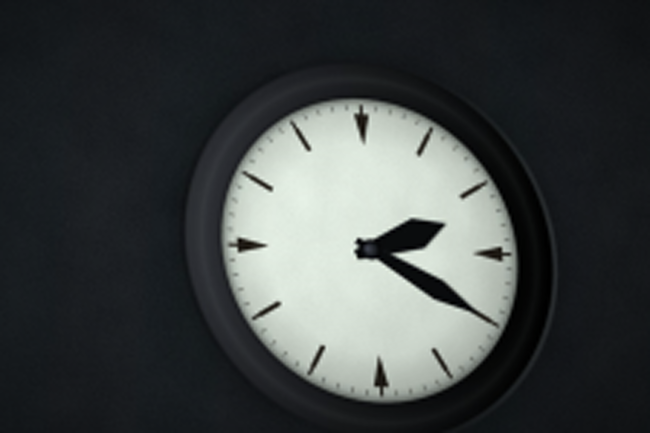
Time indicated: 2:20
